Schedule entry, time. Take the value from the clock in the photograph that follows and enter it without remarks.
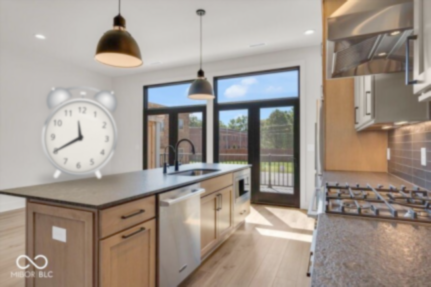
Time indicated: 11:40
